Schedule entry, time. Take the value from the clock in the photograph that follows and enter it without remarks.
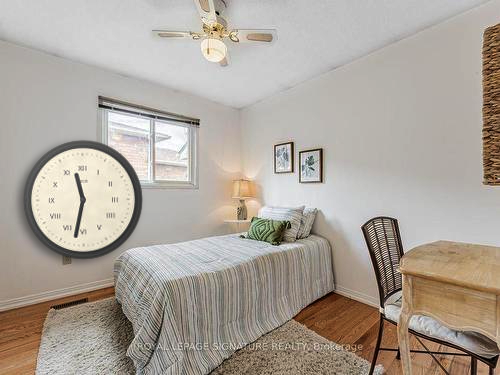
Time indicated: 11:32
